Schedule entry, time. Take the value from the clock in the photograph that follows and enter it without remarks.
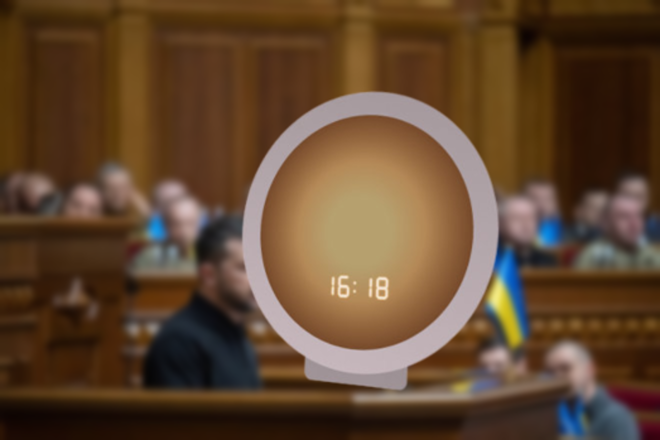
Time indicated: 16:18
